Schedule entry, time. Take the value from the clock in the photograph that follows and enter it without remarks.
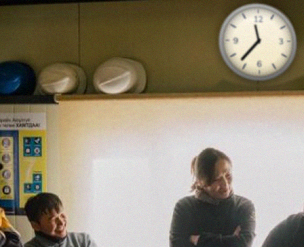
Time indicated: 11:37
